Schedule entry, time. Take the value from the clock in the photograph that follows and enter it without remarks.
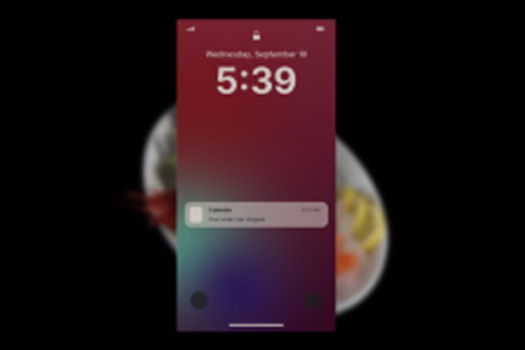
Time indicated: 5:39
